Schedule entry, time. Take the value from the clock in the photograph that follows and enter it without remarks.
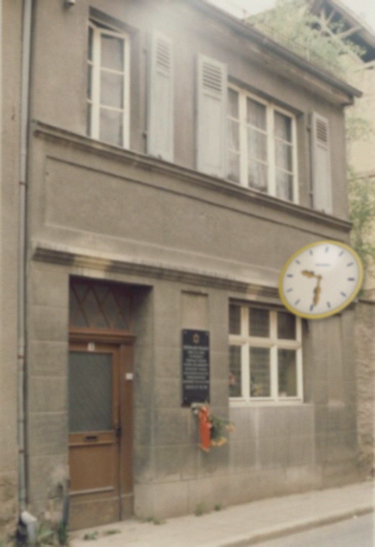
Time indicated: 9:29
